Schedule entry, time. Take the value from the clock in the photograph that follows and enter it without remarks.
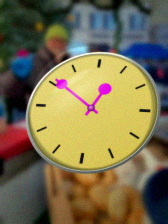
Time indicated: 12:51
